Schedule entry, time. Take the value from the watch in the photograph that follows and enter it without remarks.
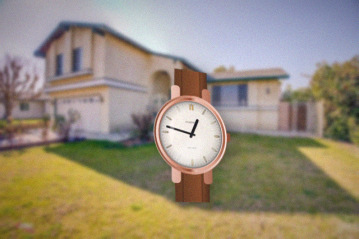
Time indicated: 12:47
